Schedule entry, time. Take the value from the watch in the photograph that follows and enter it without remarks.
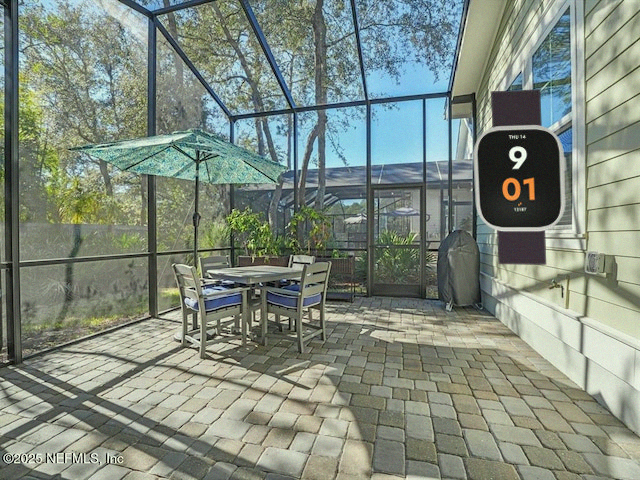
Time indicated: 9:01
